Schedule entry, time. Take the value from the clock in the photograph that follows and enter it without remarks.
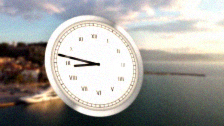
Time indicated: 8:47
